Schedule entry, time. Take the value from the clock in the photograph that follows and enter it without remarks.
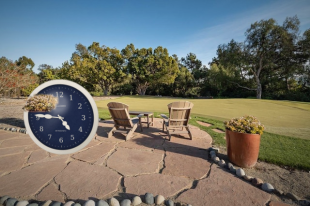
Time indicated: 4:46
